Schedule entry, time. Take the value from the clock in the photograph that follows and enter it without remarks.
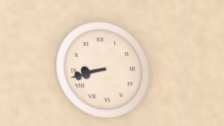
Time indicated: 8:43
